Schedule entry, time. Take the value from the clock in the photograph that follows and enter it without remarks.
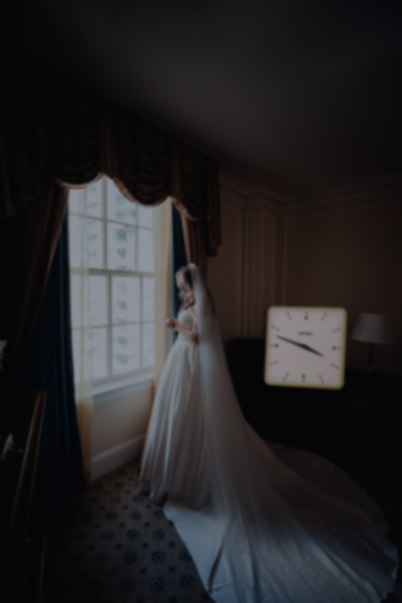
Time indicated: 3:48
